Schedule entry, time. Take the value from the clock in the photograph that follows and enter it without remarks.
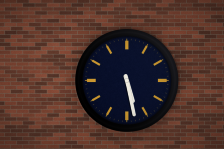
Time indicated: 5:28
